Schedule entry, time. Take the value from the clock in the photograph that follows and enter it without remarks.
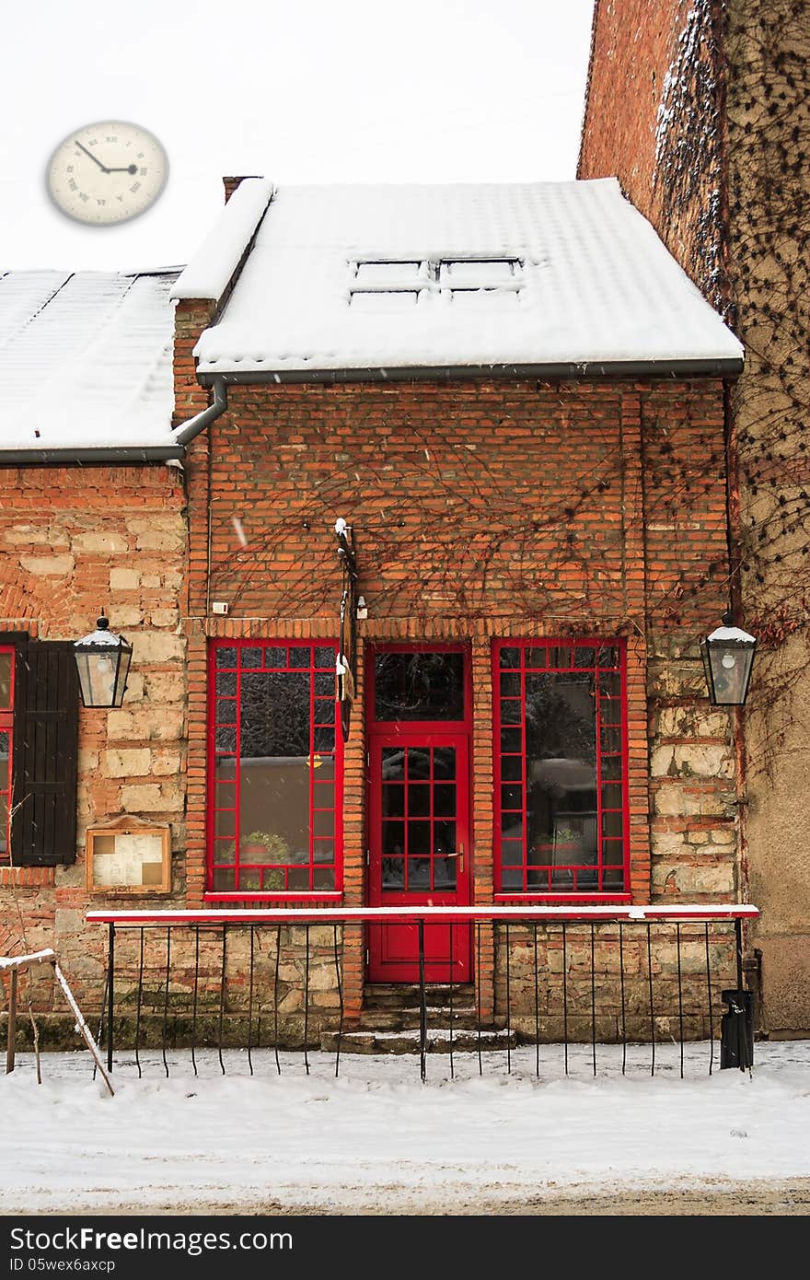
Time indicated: 2:52
